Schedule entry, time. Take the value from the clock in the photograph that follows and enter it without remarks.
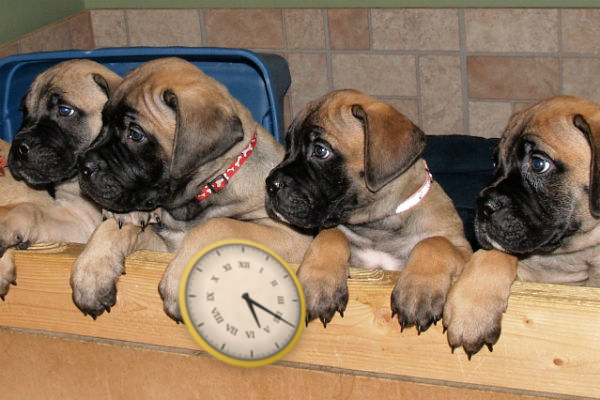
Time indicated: 5:20
